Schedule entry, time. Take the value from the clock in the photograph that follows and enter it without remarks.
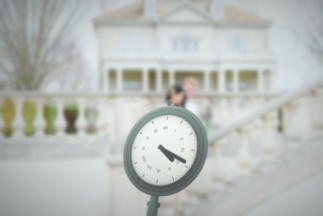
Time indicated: 4:19
